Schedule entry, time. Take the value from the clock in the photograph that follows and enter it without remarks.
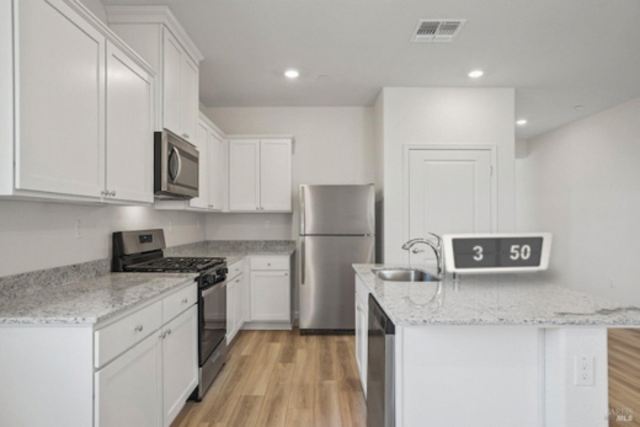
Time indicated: 3:50
